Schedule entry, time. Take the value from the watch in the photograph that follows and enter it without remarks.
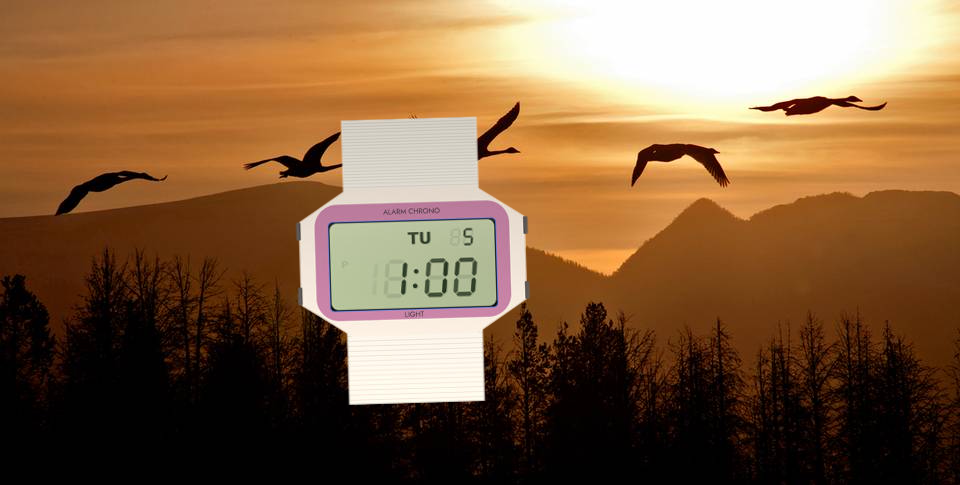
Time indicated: 1:00
